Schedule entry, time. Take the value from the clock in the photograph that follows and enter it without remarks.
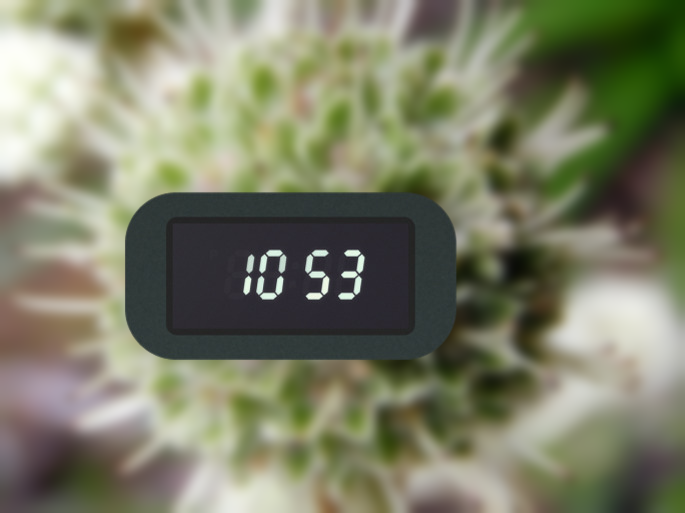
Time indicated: 10:53
